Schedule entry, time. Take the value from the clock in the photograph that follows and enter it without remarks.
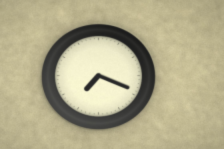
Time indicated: 7:19
